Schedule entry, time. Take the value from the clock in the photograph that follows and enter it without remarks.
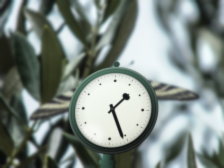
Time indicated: 1:26
